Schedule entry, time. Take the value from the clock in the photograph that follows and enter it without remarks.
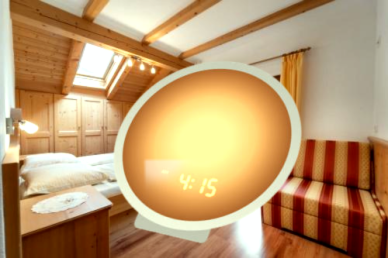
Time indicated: 4:15
